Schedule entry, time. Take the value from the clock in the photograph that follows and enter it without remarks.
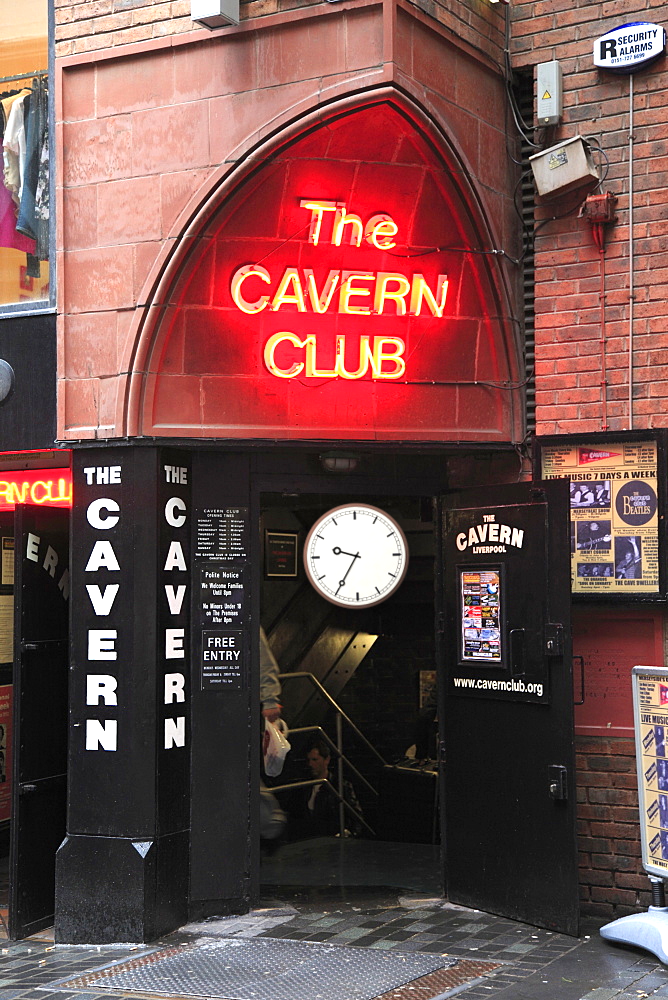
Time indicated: 9:35
